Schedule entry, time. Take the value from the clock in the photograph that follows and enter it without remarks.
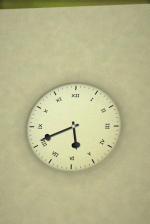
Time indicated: 5:41
